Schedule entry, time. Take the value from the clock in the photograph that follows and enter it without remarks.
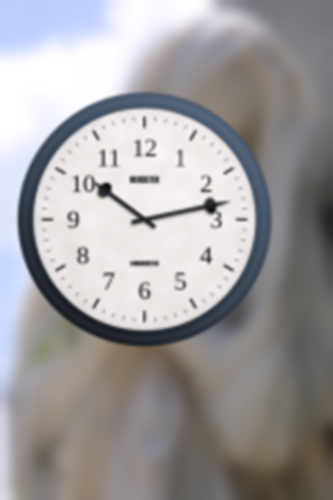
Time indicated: 10:13
